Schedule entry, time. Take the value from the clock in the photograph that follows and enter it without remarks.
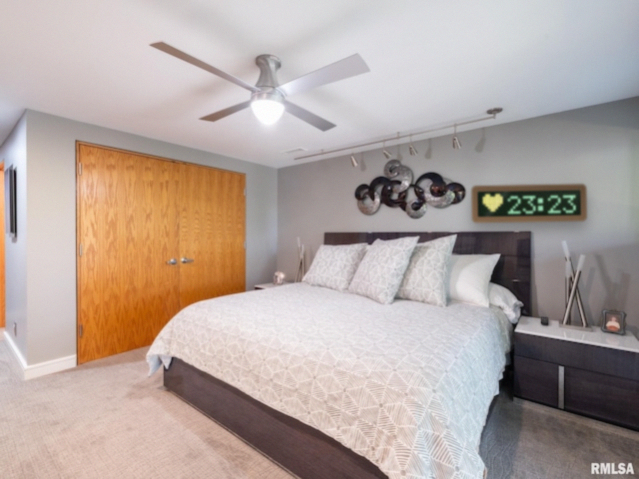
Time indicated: 23:23
